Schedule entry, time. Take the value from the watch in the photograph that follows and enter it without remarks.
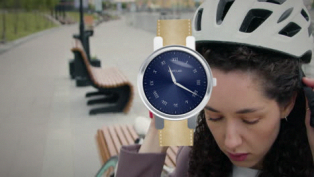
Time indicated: 11:20
